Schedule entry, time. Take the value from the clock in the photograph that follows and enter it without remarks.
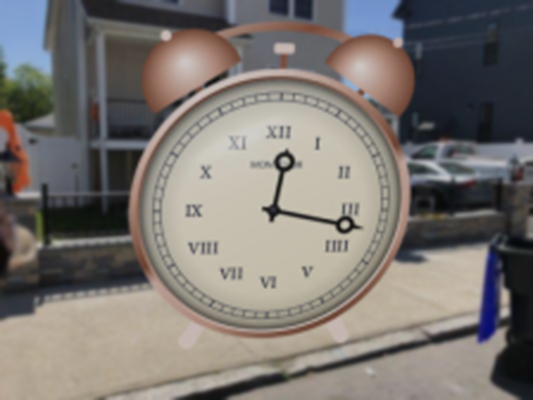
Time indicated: 12:17
